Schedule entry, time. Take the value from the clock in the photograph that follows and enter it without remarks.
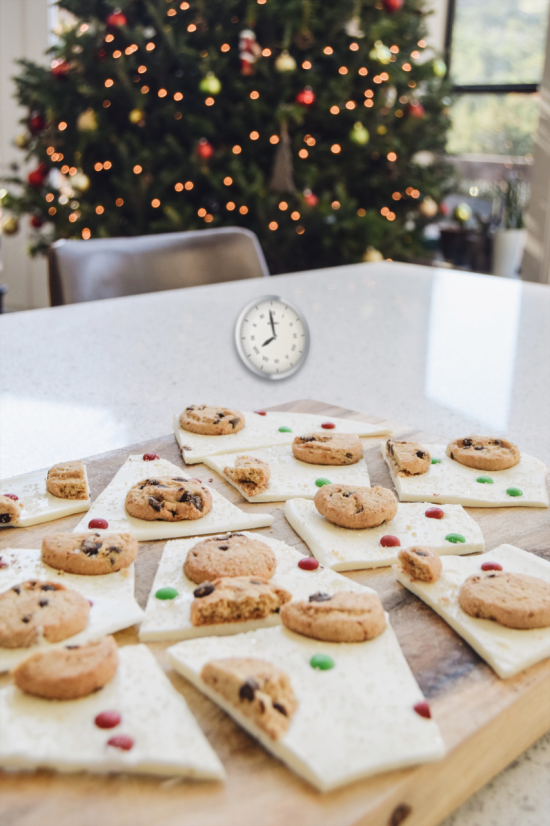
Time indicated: 7:59
